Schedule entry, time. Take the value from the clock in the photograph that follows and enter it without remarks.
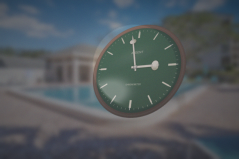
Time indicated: 2:58
